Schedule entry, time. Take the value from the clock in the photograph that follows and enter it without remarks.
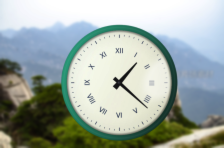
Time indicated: 1:22
